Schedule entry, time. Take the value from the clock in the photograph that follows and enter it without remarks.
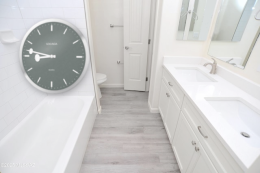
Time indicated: 8:47
